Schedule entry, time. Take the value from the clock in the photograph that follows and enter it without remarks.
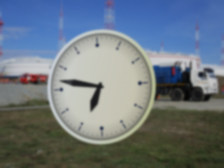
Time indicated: 6:47
